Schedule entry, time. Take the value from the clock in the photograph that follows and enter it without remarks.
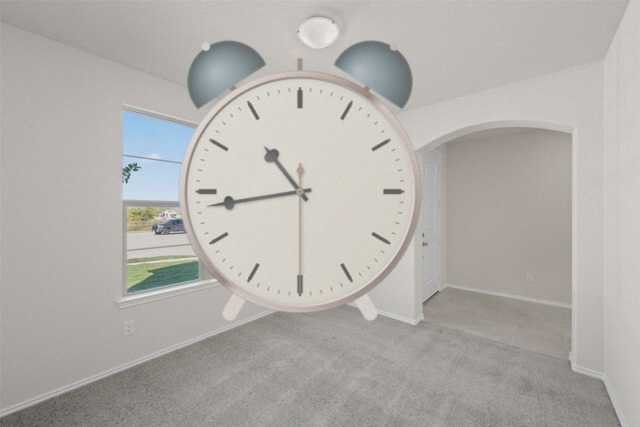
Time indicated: 10:43:30
